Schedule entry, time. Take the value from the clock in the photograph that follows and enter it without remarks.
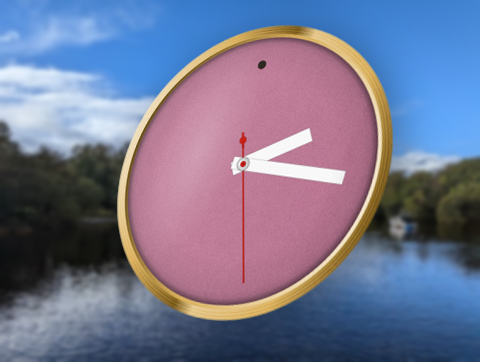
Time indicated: 2:16:28
